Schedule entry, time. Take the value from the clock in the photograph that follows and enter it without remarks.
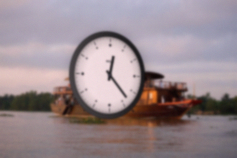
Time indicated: 12:23
